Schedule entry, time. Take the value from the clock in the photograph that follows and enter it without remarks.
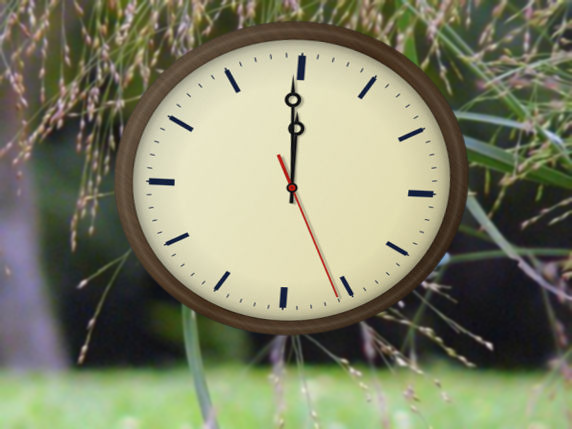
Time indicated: 11:59:26
